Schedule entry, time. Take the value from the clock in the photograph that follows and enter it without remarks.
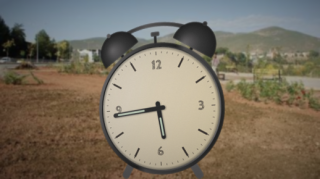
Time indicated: 5:44
